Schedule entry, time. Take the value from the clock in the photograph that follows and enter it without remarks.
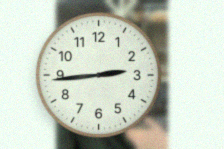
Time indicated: 2:44
